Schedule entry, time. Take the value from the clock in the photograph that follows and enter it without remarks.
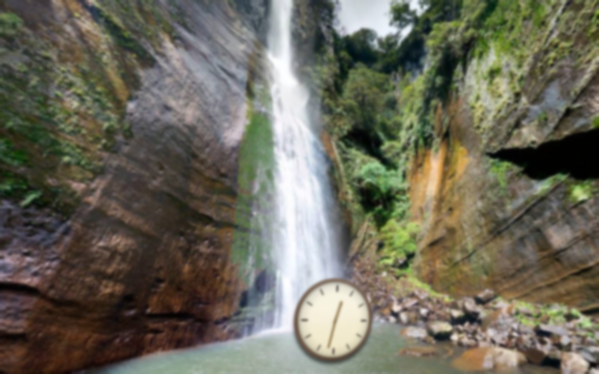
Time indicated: 12:32
